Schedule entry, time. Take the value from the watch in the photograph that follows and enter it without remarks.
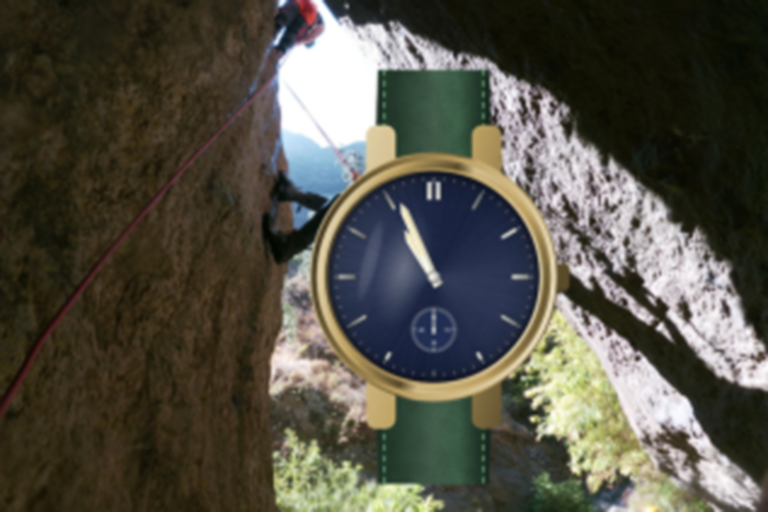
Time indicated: 10:56
